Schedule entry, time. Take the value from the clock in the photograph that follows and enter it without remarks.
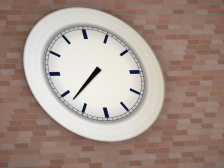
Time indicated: 7:38
